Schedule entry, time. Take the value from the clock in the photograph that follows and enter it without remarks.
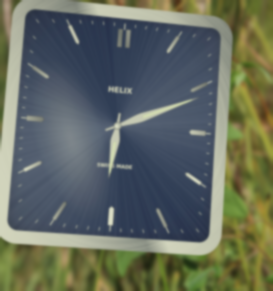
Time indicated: 6:11
